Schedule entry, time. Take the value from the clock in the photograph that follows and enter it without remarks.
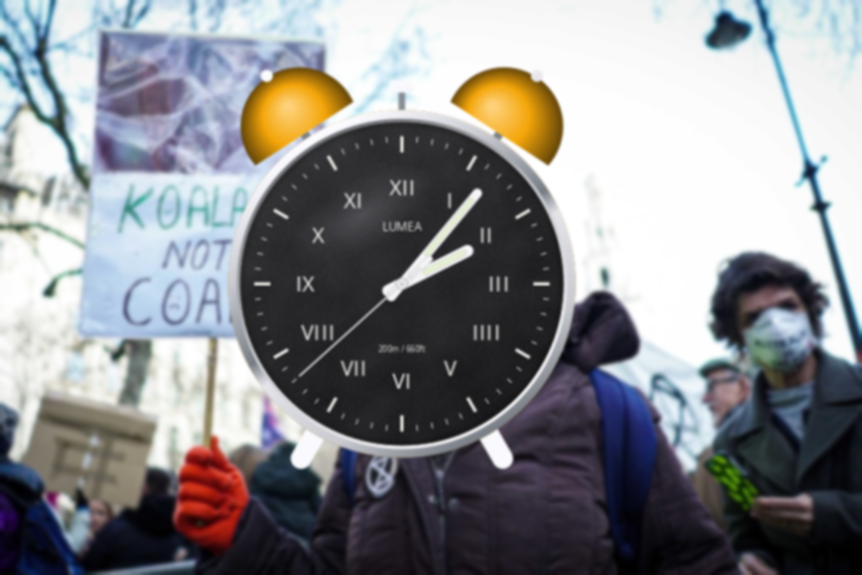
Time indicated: 2:06:38
